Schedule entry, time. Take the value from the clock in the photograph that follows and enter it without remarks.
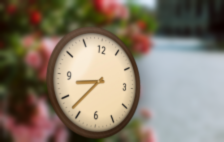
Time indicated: 8:37
